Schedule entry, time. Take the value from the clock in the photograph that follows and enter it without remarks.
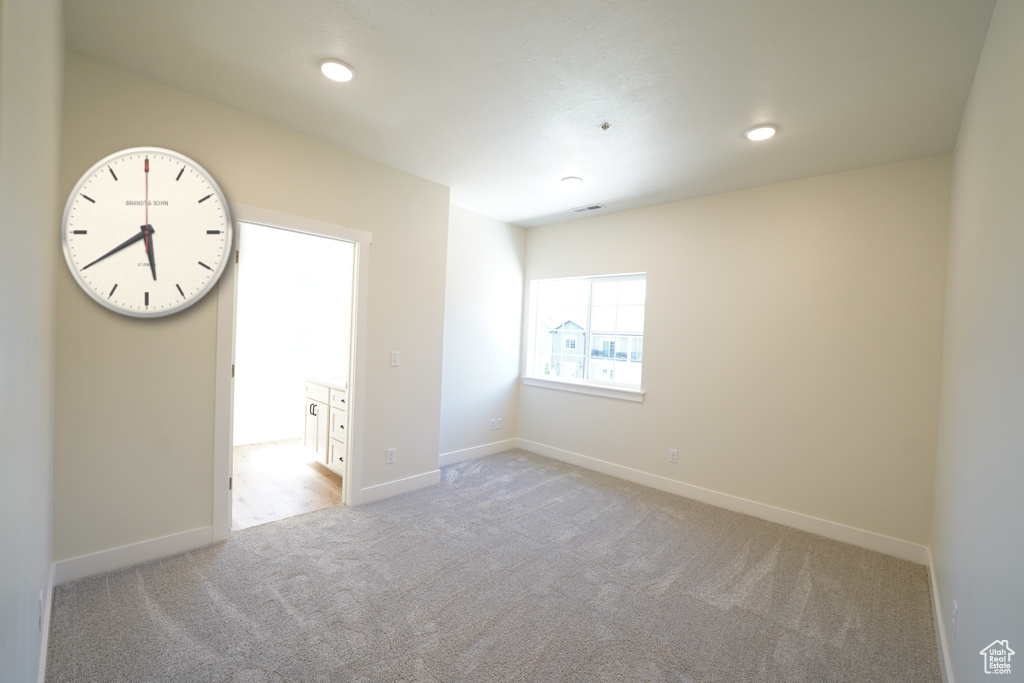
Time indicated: 5:40:00
